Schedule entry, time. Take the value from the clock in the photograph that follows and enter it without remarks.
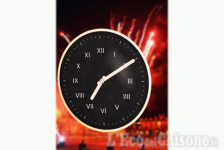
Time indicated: 7:10
